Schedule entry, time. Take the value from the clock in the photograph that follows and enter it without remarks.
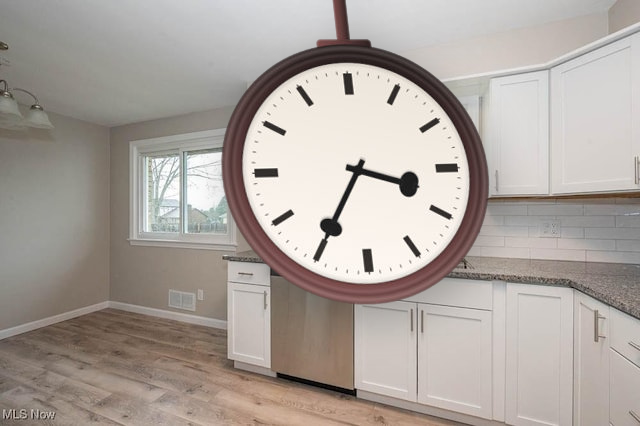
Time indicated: 3:35
